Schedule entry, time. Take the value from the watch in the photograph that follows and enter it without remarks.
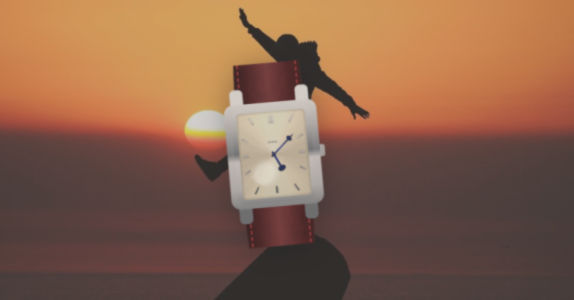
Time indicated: 5:08
